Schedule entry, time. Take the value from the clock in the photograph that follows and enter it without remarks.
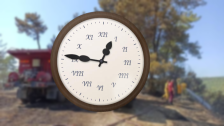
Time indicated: 12:46
